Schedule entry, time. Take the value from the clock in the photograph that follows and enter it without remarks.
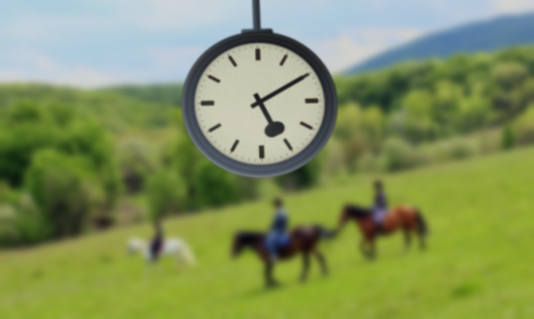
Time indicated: 5:10
